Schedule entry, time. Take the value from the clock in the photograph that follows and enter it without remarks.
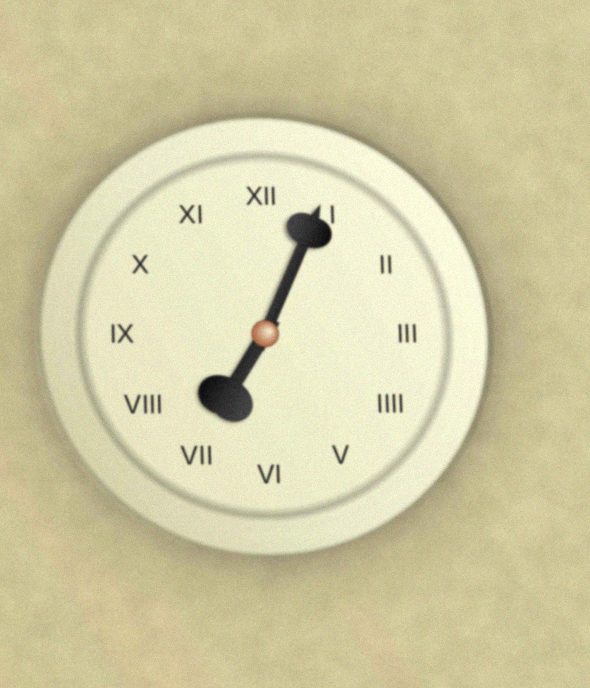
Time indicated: 7:04
